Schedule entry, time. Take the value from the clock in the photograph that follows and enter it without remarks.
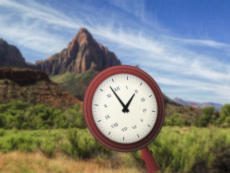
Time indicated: 1:58
